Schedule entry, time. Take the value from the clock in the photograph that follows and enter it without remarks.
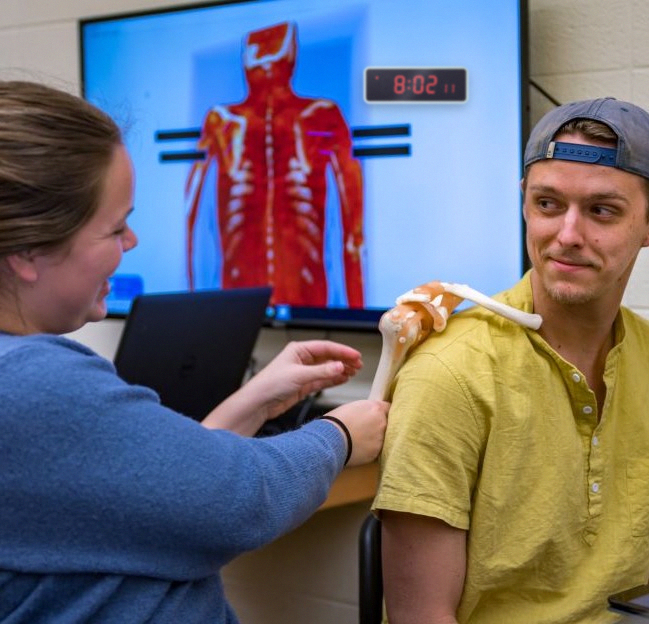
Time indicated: 8:02
